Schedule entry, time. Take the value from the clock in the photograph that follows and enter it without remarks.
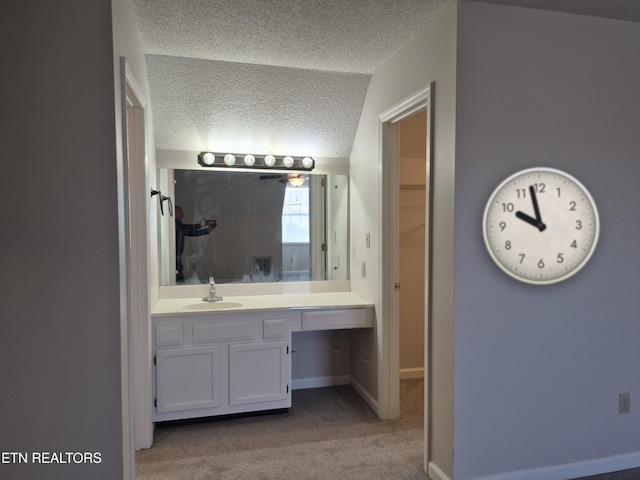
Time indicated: 9:58
